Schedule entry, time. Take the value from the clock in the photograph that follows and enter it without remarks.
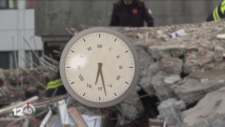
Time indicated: 6:28
